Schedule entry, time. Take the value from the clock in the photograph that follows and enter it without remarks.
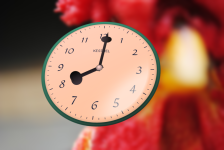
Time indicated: 8:01
